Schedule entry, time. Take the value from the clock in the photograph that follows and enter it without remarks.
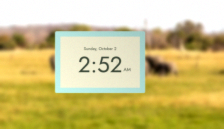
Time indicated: 2:52
